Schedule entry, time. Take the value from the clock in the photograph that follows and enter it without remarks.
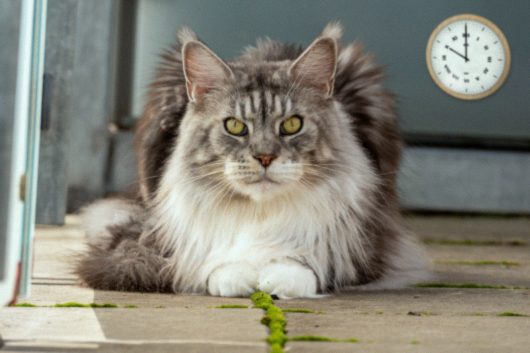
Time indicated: 10:00
